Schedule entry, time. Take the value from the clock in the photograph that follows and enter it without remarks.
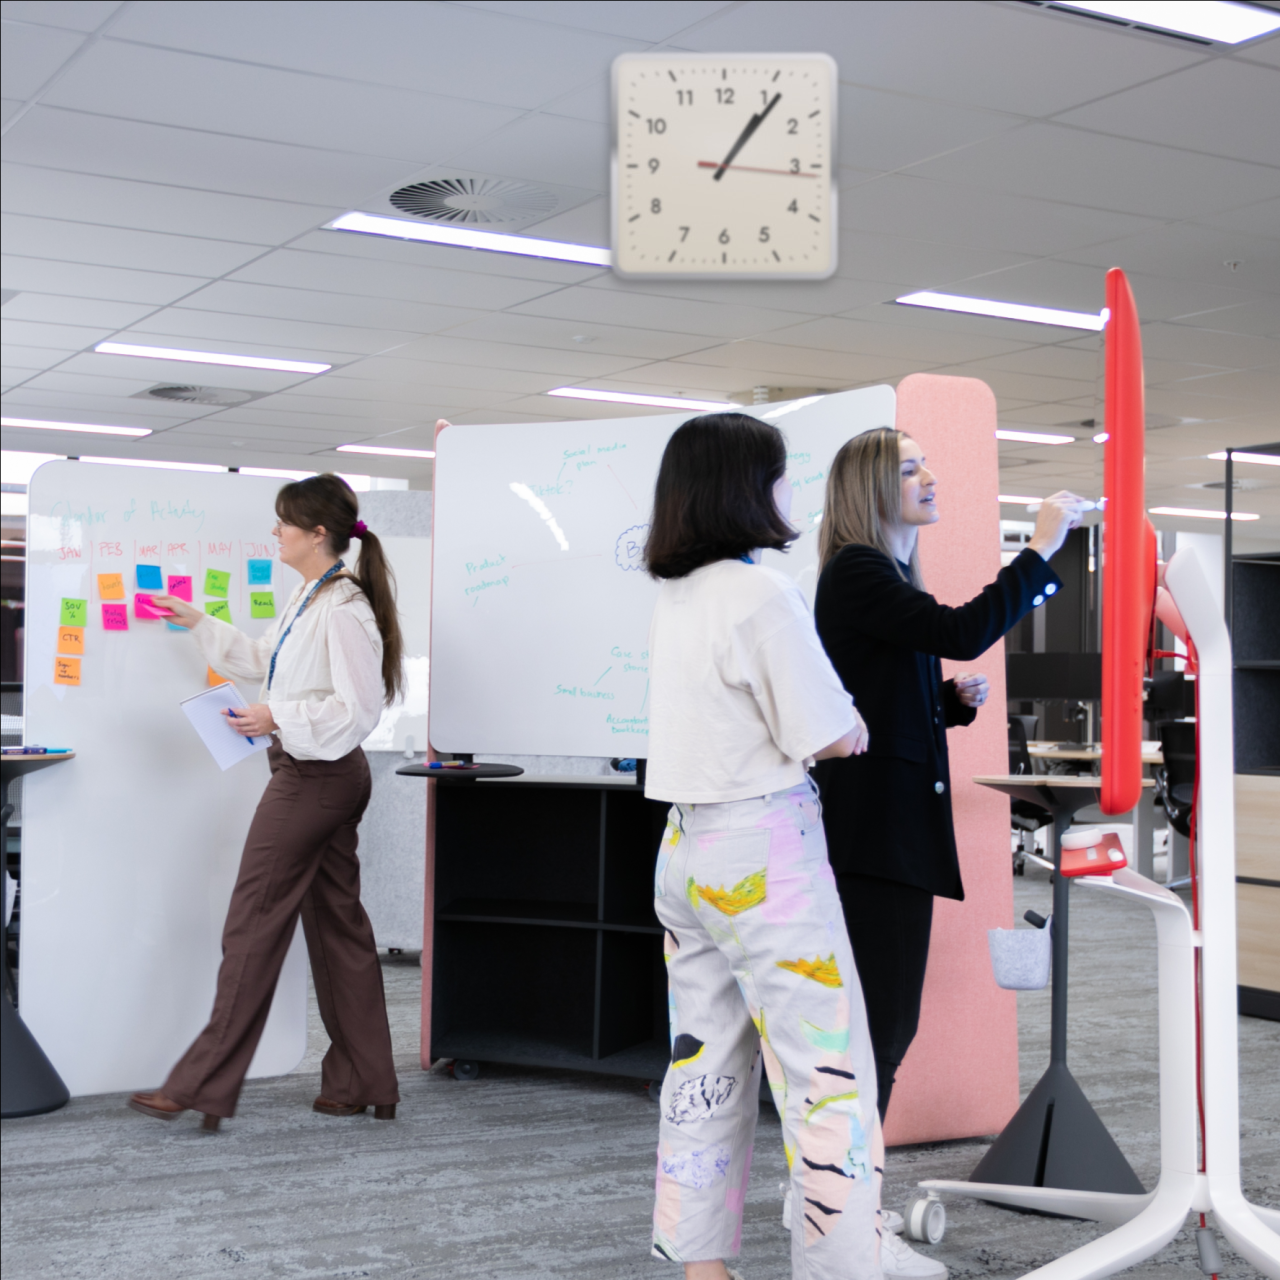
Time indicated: 1:06:16
